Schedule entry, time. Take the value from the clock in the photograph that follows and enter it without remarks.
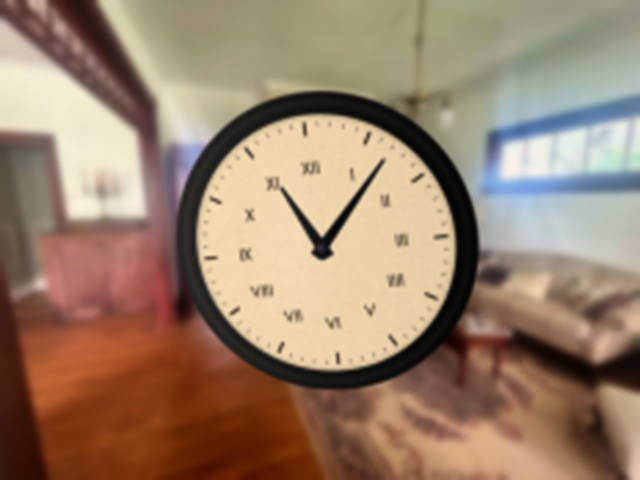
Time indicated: 11:07
